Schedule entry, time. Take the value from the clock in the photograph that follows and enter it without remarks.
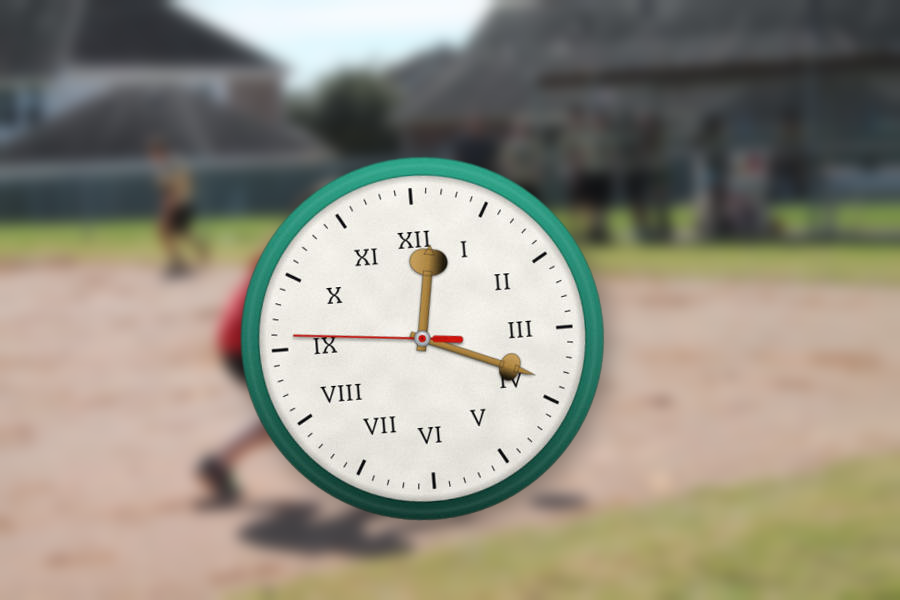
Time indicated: 12:18:46
